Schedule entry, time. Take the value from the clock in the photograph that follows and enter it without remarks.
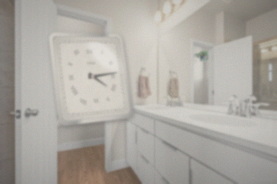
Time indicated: 4:14
